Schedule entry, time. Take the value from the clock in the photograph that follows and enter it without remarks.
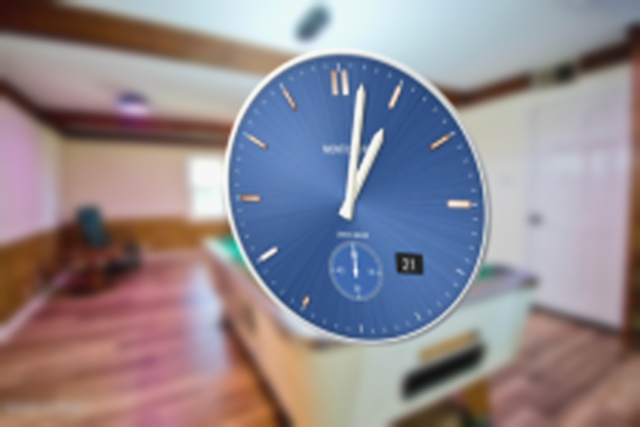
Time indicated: 1:02
